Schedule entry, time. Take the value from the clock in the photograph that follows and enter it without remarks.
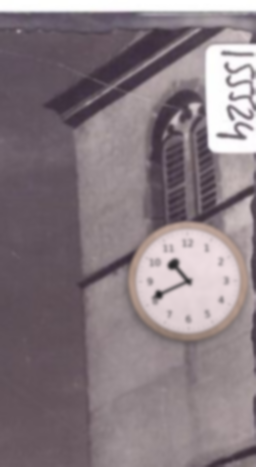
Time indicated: 10:41
